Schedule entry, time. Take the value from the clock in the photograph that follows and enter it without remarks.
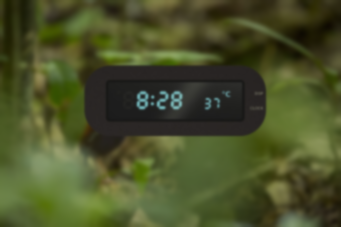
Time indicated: 8:28
